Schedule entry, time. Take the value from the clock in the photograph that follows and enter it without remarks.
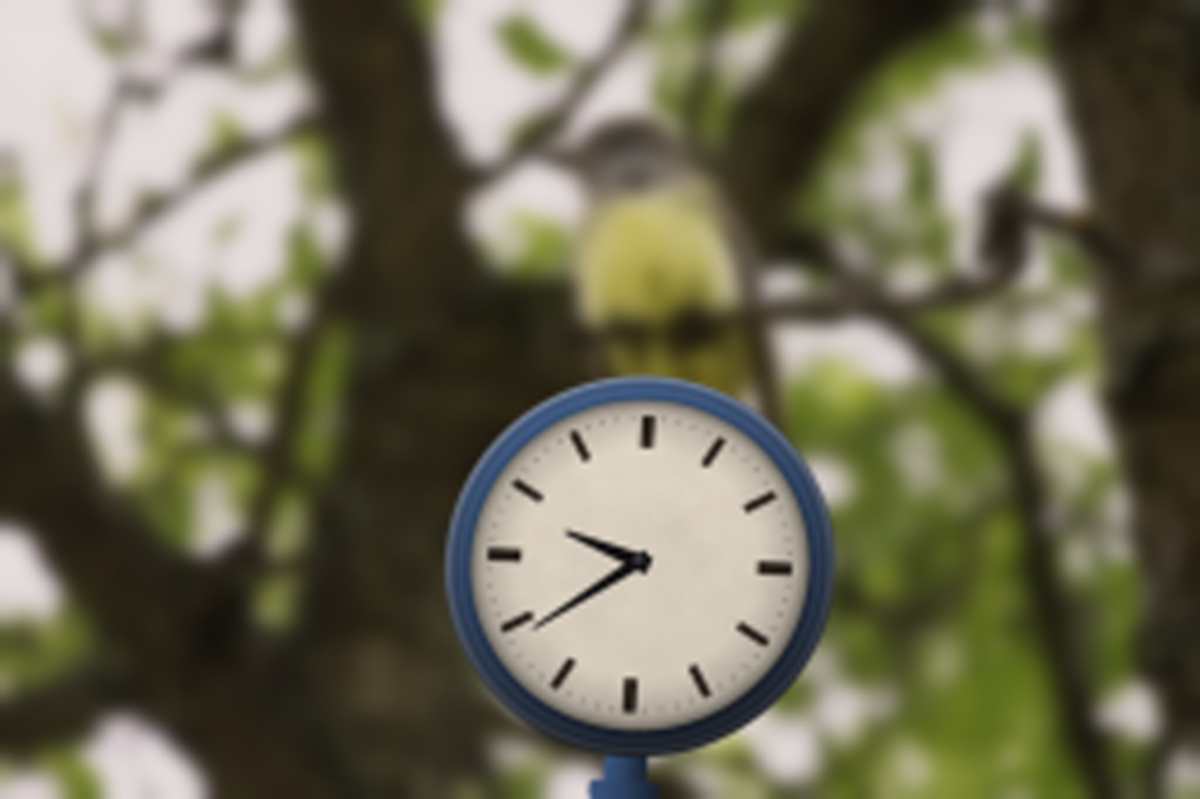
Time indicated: 9:39
